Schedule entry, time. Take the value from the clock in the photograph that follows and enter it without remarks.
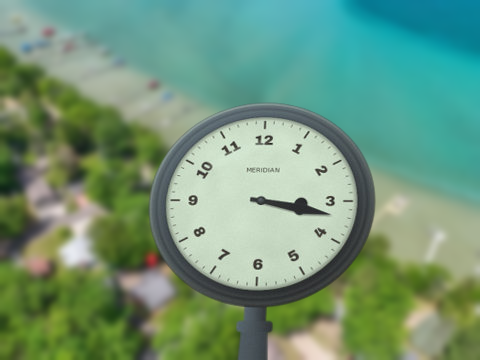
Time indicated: 3:17
